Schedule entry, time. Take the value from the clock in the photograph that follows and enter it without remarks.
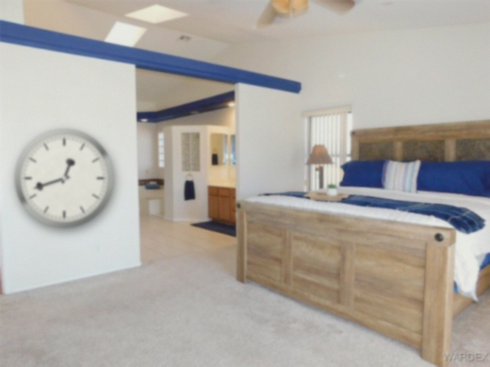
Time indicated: 12:42
